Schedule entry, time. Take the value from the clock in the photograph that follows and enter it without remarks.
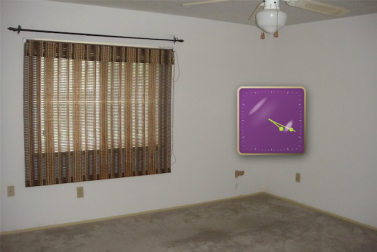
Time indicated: 4:19
